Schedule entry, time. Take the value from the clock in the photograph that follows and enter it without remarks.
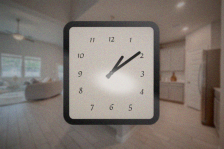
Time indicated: 1:09
